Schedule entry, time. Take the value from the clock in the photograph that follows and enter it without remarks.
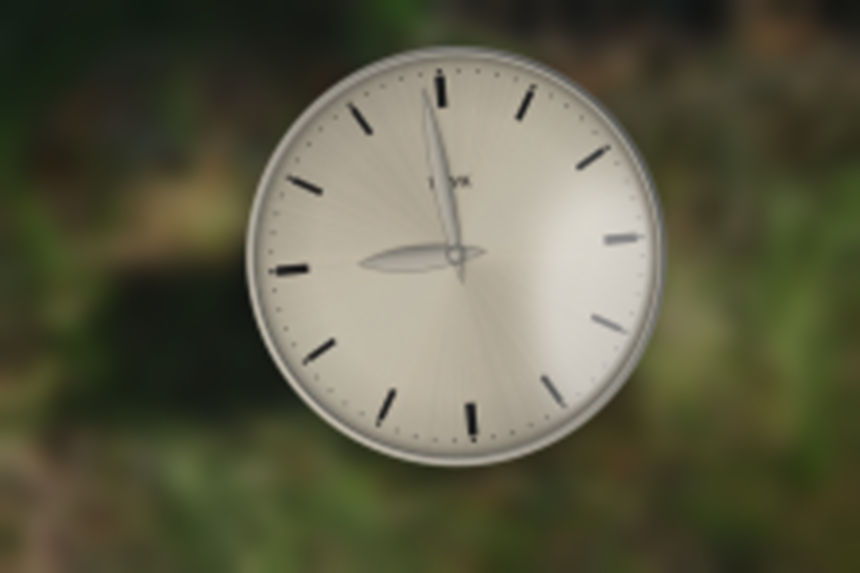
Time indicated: 8:59
